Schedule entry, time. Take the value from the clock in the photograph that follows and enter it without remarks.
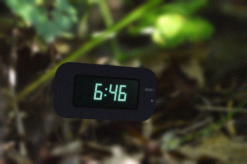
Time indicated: 6:46
